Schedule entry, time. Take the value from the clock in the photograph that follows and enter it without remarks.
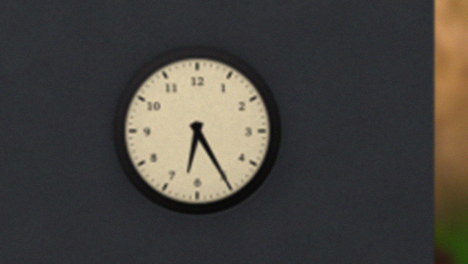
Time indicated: 6:25
